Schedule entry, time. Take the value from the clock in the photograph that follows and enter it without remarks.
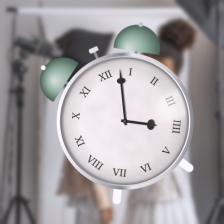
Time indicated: 4:03
